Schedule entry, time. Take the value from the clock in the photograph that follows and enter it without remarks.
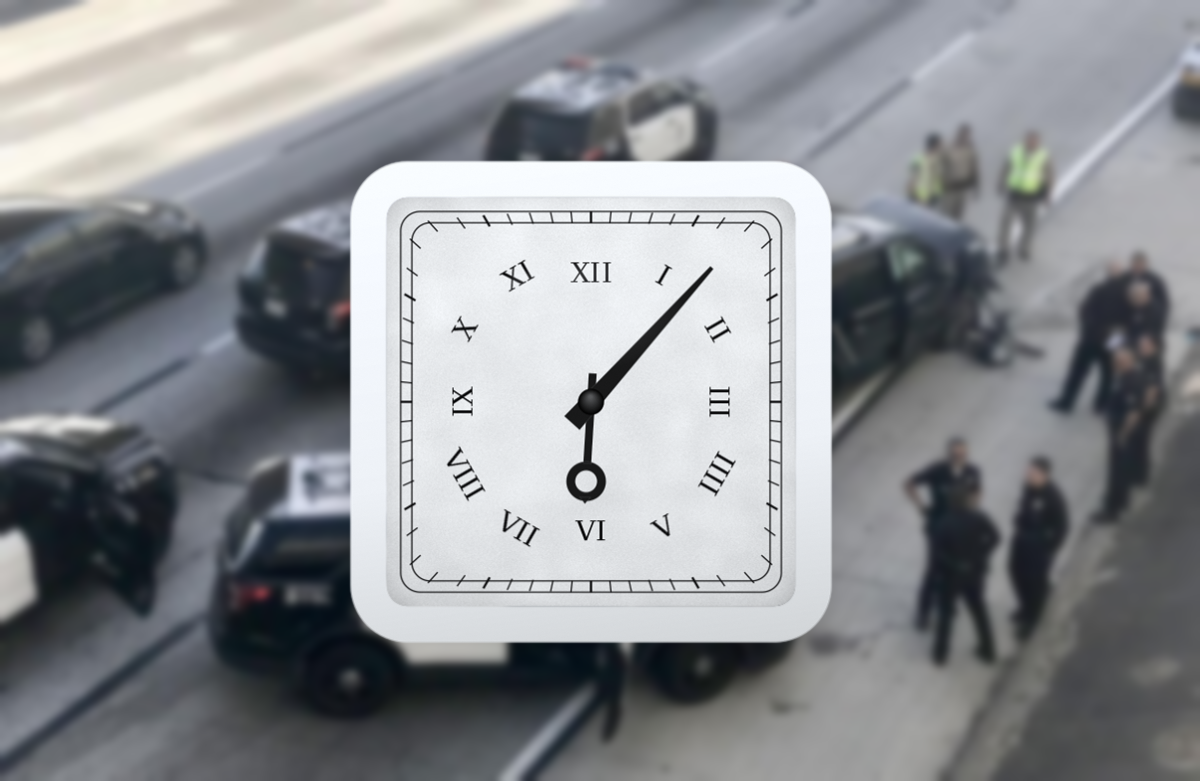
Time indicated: 6:07
